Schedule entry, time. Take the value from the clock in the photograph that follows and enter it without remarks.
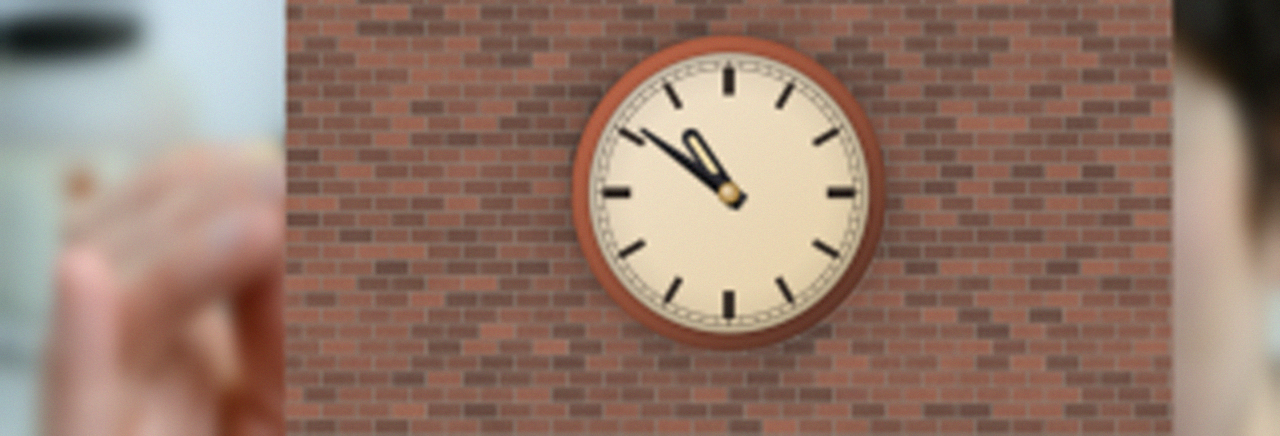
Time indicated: 10:51
